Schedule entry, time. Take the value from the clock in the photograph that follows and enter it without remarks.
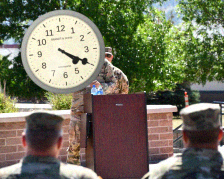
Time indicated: 4:20
